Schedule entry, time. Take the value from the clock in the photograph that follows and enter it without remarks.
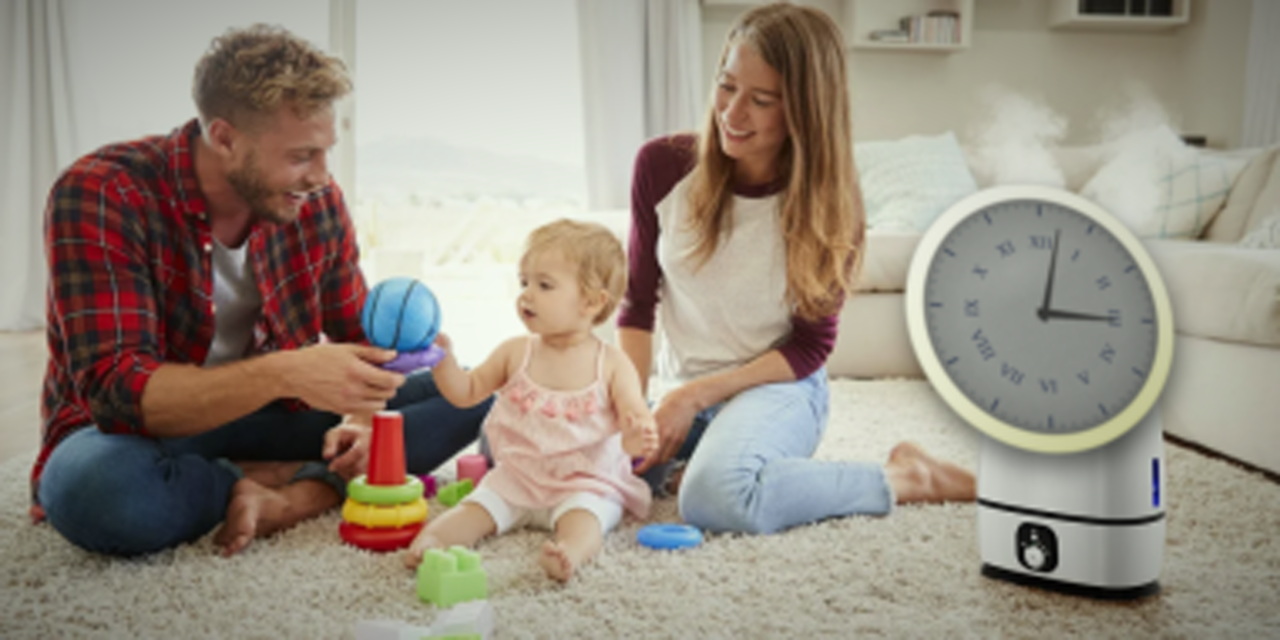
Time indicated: 3:02
